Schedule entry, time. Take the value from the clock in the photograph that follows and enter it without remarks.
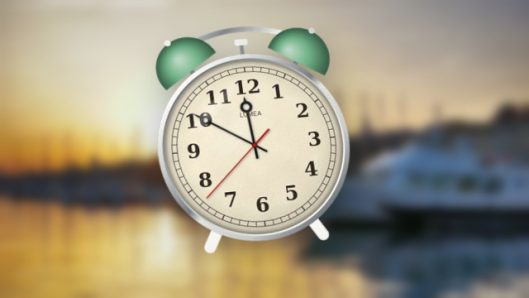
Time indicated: 11:50:38
